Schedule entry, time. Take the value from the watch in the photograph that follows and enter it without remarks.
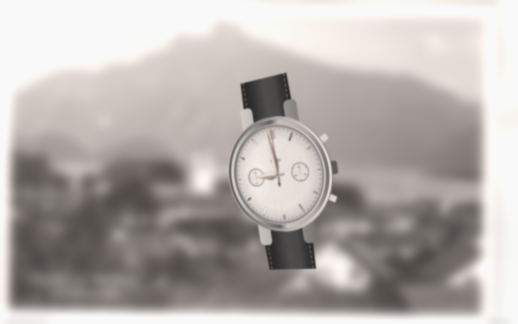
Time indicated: 8:59
